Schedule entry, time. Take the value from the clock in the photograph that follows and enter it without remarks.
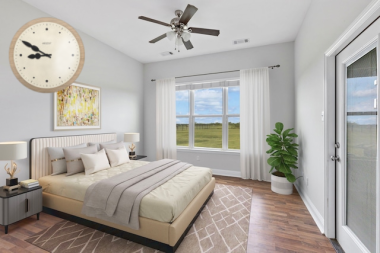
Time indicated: 8:50
